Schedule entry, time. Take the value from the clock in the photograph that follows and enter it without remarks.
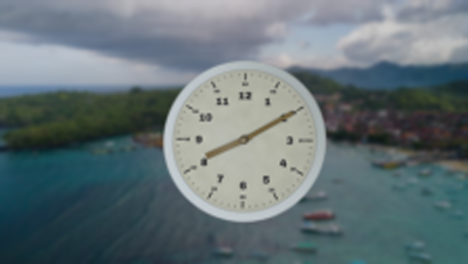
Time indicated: 8:10
